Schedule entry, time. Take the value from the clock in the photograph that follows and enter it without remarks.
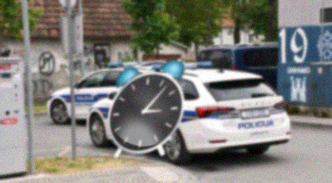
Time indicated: 3:07
